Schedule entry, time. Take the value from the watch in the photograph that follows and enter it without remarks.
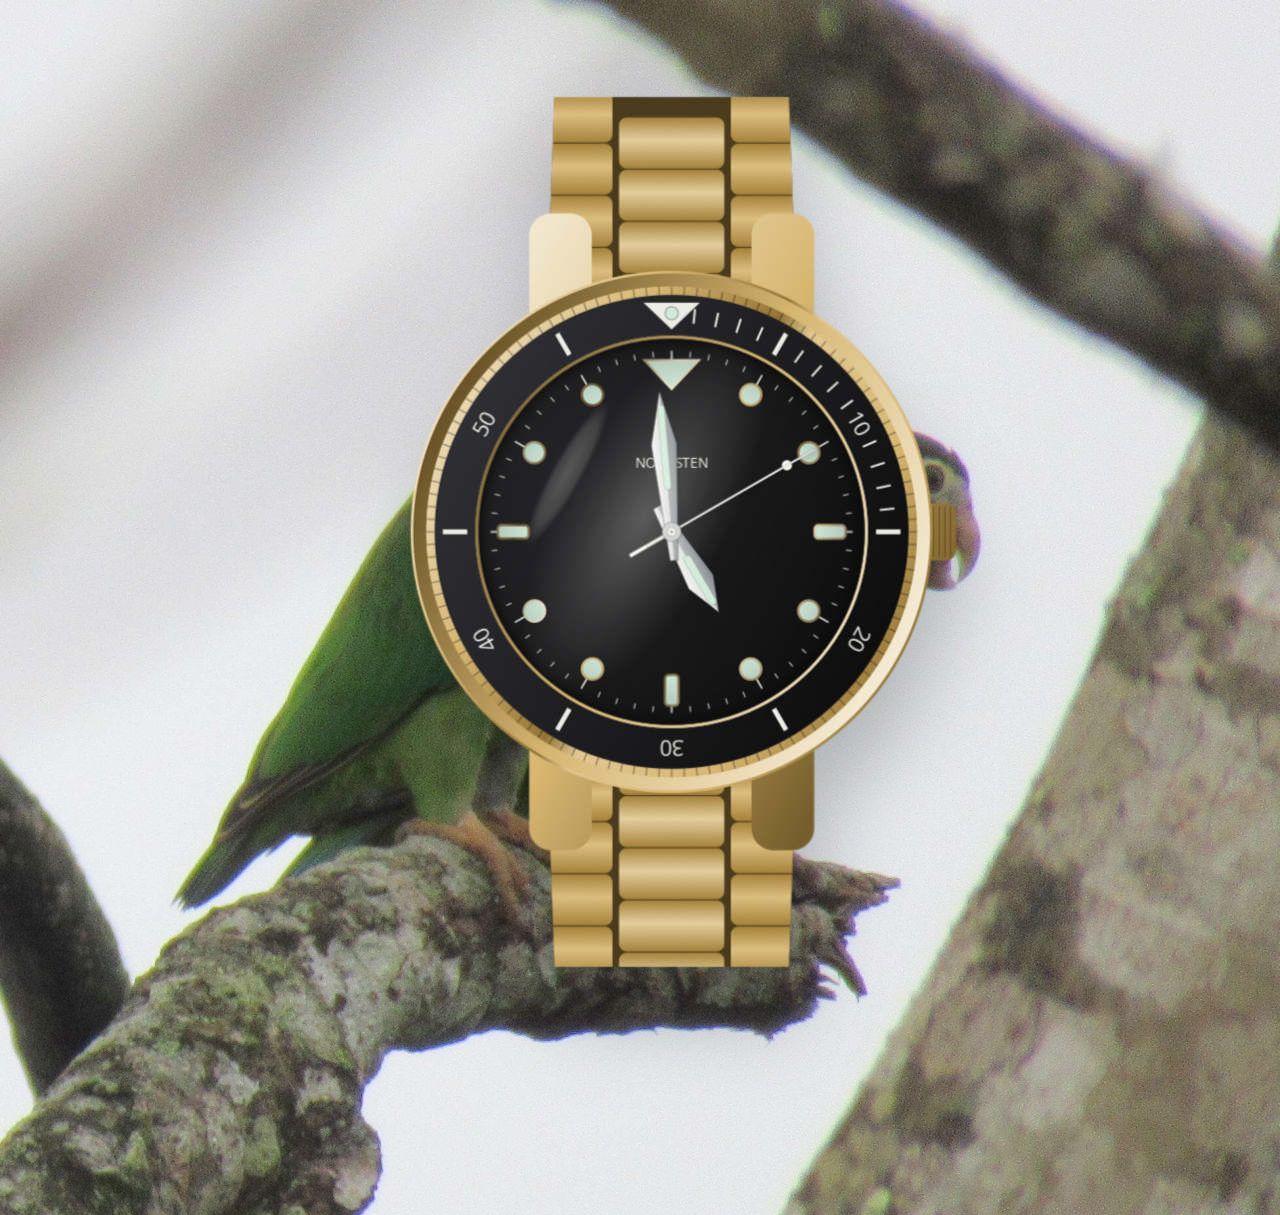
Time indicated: 4:59:10
